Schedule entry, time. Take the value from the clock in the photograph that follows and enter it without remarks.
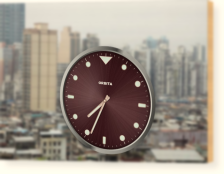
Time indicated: 7:34
